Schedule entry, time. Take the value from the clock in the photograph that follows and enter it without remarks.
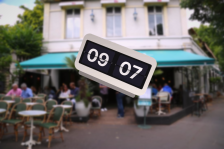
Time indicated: 9:07
